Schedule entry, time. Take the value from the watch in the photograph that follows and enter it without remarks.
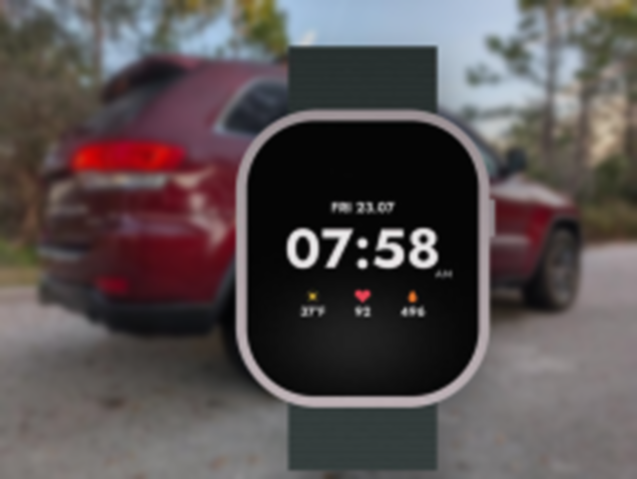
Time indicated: 7:58
